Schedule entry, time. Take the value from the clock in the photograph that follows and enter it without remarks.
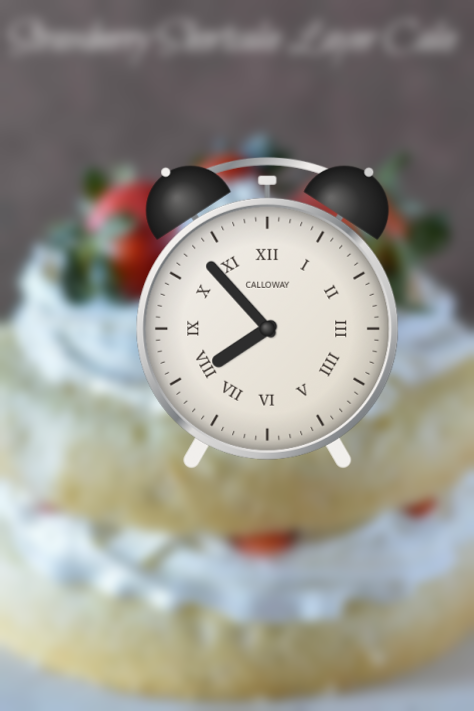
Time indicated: 7:53
